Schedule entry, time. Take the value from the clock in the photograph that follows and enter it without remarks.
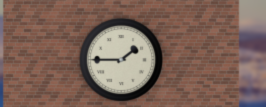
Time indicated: 1:45
